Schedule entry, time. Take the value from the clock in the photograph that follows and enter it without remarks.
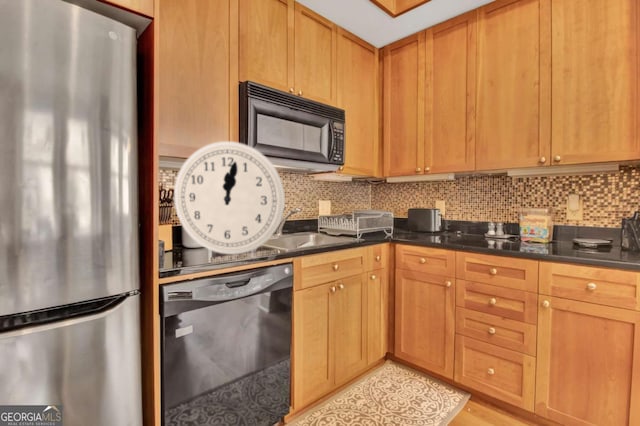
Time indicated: 12:02
